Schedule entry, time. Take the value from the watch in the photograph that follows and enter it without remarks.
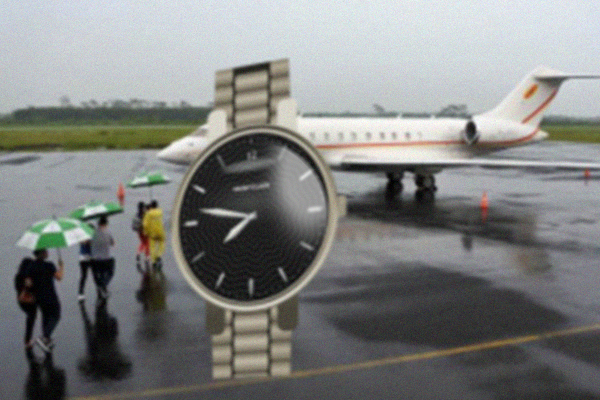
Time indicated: 7:47
